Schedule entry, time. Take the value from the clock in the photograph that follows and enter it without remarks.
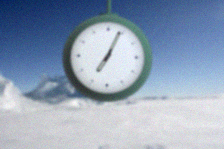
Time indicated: 7:04
